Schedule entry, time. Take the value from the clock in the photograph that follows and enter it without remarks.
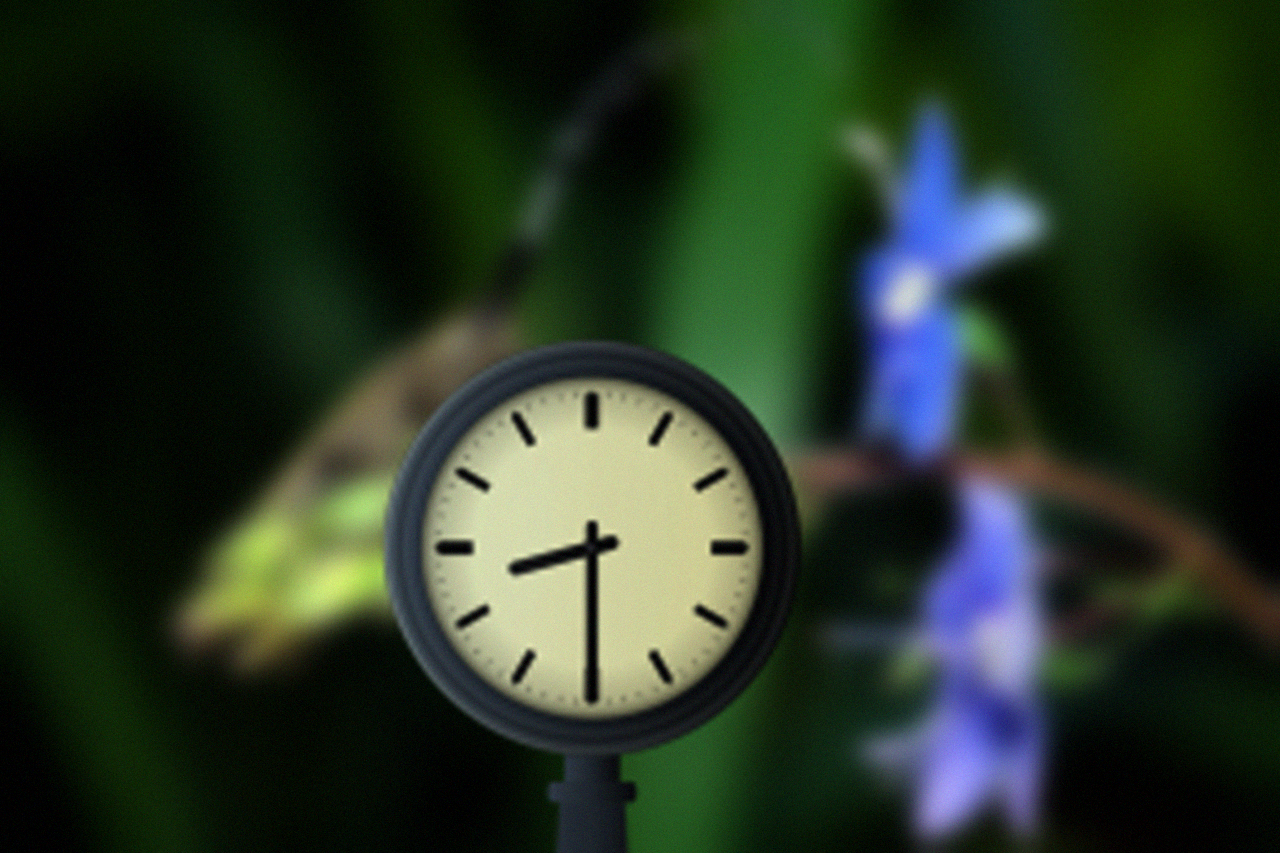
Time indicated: 8:30
